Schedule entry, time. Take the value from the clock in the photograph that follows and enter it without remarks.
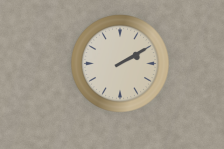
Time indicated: 2:10
